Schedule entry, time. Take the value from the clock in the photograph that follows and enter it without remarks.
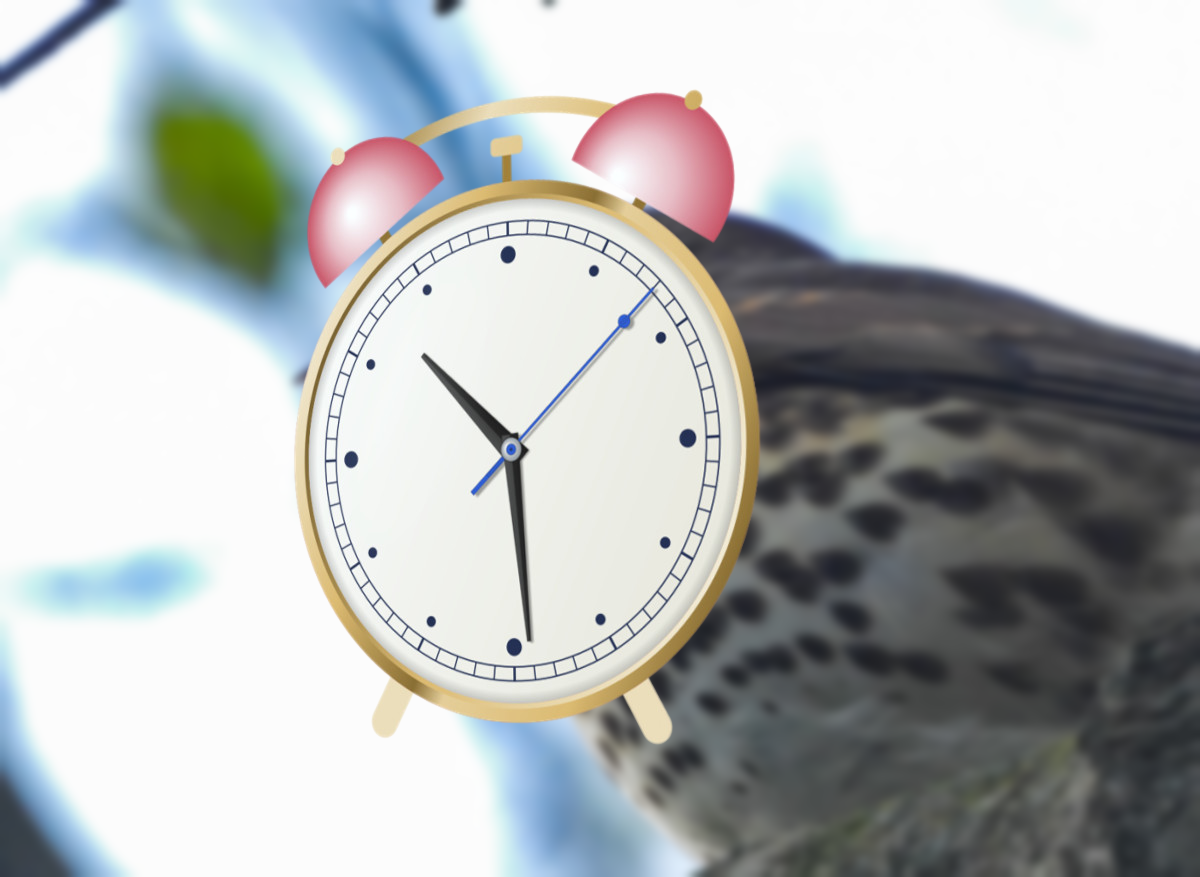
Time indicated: 10:29:08
